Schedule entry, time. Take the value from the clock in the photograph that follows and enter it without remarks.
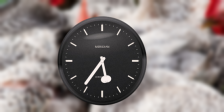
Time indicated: 5:36
